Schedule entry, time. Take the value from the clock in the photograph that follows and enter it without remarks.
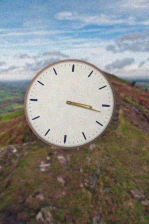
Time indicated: 3:17
